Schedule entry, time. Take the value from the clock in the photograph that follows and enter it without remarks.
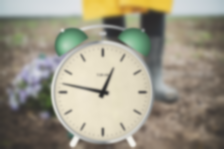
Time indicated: 12:47
